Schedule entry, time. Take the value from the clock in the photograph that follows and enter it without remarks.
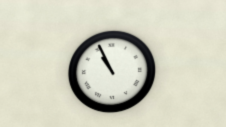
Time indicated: 10:56
